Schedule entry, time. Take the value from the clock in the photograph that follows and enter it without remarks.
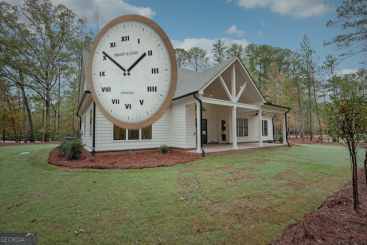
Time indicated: 1:51
